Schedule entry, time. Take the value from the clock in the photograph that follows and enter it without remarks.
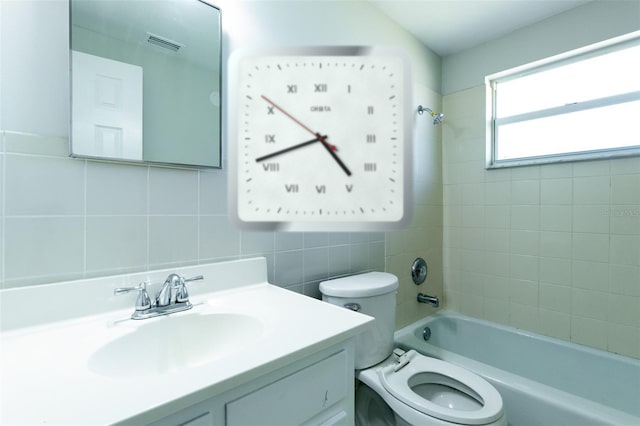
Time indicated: 4:41:51
